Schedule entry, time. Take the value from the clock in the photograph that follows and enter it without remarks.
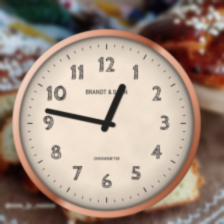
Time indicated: 12:47
